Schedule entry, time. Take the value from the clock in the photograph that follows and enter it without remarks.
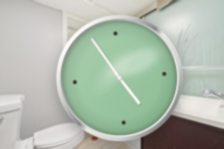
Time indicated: 4:55
